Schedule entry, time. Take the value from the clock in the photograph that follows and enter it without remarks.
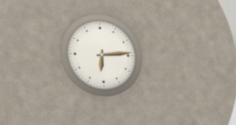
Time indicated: 6:14
